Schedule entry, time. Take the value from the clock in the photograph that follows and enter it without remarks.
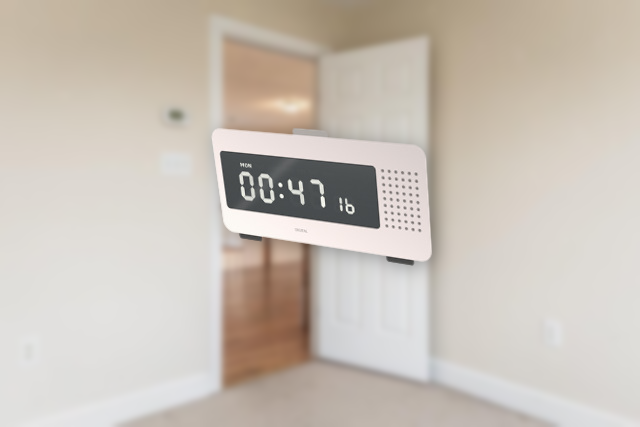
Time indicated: 0:47:16
